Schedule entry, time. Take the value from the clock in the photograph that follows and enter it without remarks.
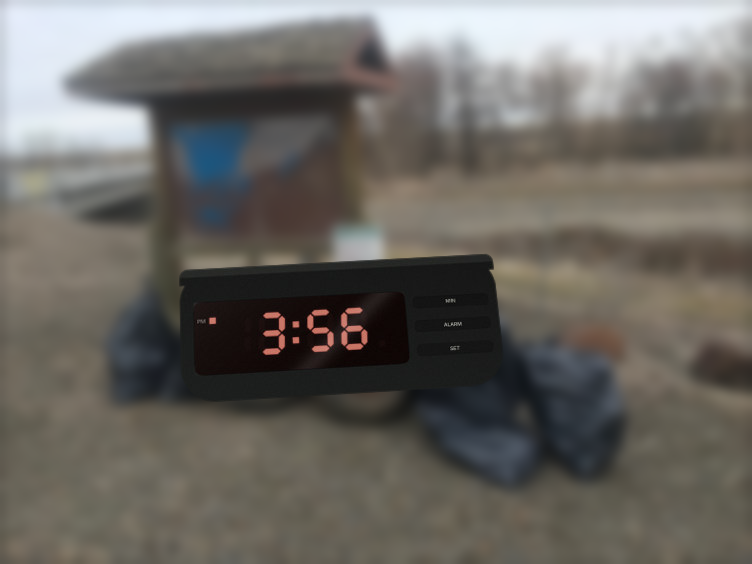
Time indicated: 3:56
